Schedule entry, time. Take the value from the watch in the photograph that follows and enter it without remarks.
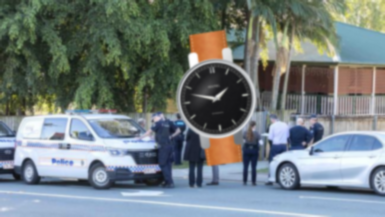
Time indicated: 1:48
